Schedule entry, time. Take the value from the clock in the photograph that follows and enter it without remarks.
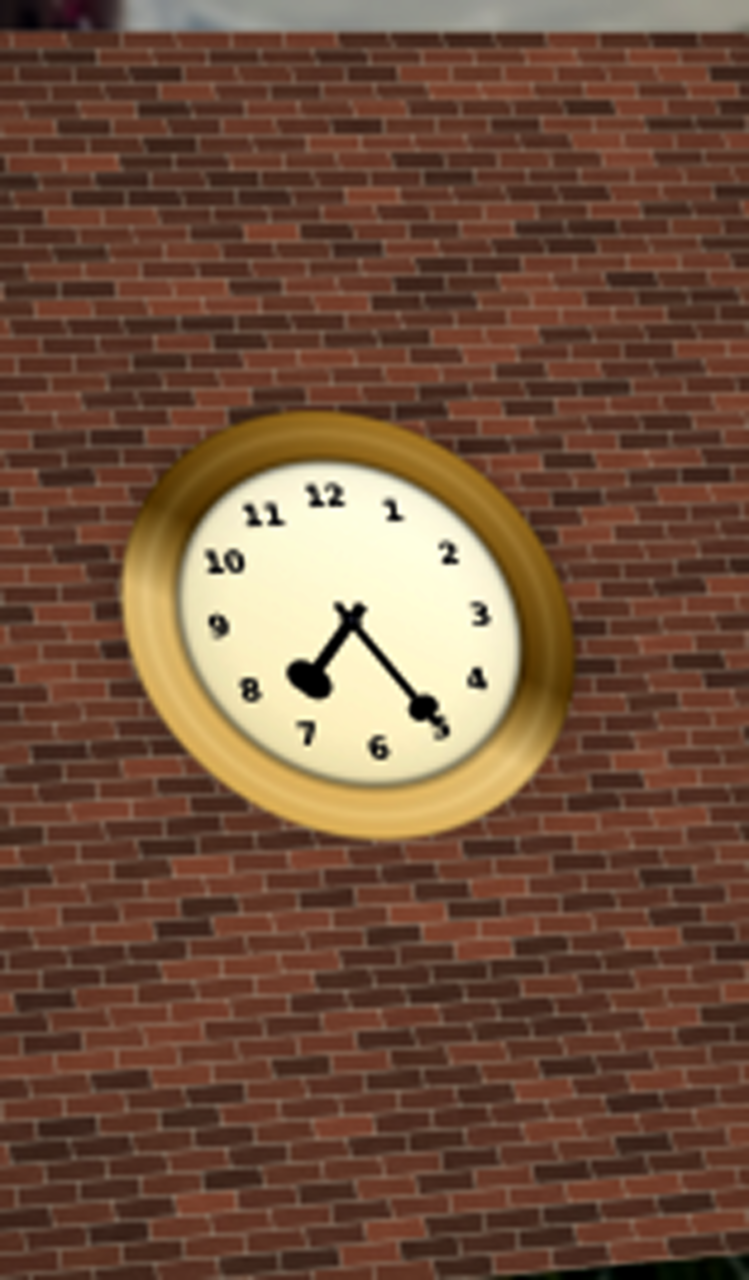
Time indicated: 7:25
